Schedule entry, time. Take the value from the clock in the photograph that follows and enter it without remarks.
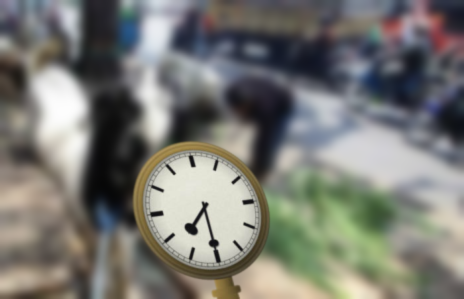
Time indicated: 7:30
